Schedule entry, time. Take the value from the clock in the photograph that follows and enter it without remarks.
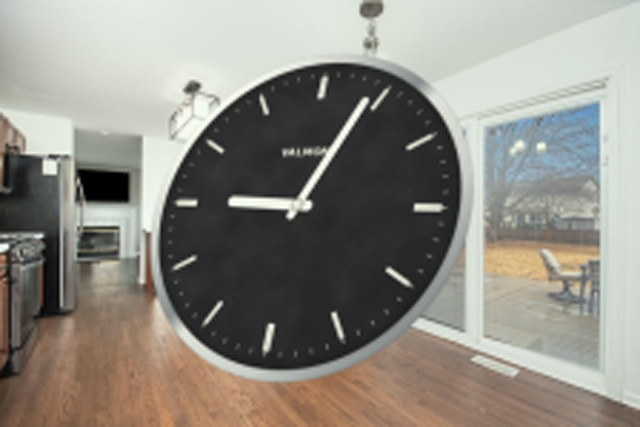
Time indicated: 9:04
